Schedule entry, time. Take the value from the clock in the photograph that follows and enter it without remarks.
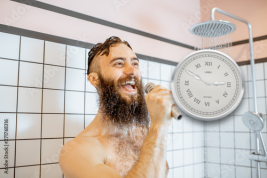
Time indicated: 2:50
